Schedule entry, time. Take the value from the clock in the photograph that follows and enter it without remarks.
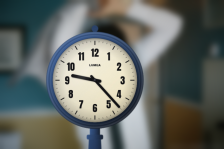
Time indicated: 9:23
